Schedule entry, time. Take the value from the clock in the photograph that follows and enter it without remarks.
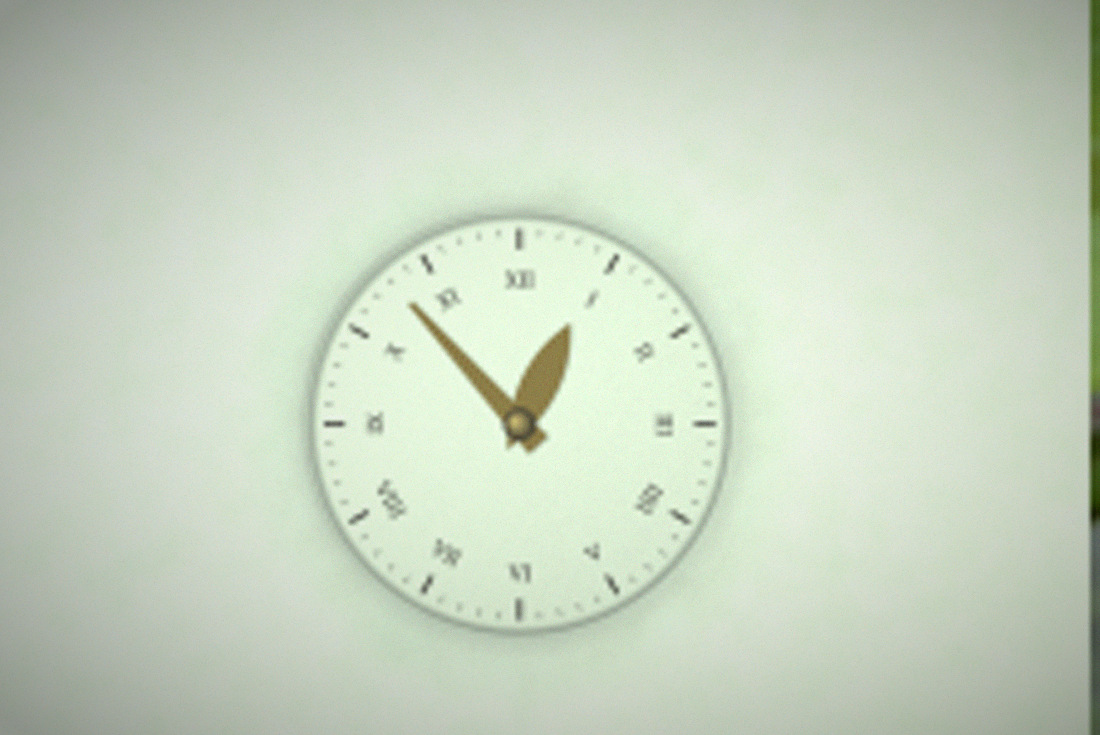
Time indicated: 12:53
